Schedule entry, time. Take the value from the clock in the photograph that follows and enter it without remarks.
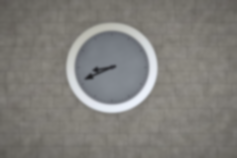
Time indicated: 8:41
